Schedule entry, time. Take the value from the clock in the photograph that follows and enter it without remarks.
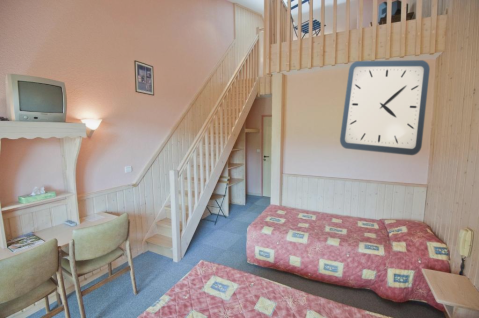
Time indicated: 4:08
